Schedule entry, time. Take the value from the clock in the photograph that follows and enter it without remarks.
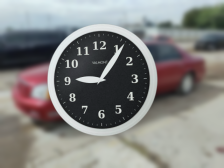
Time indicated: 9:06
